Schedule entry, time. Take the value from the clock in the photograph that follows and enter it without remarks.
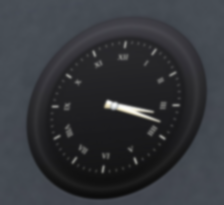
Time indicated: 3:18
